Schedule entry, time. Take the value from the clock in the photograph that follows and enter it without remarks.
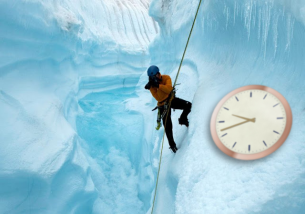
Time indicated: 9:42
